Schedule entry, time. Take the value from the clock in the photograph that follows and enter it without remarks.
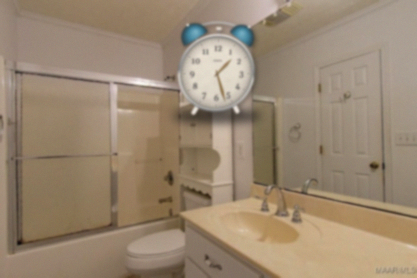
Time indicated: 1:27
